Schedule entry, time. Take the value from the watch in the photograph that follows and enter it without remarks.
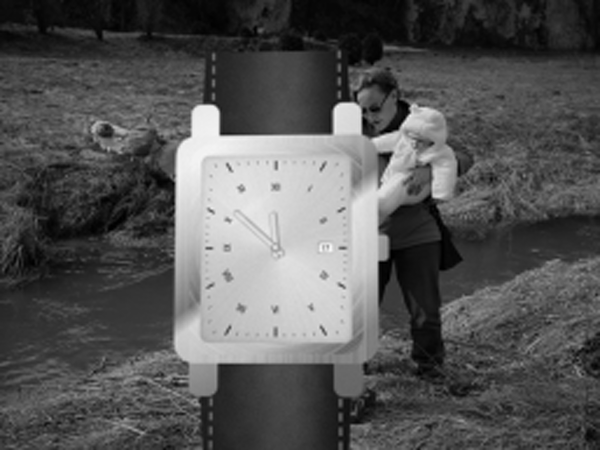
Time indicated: 11:52
